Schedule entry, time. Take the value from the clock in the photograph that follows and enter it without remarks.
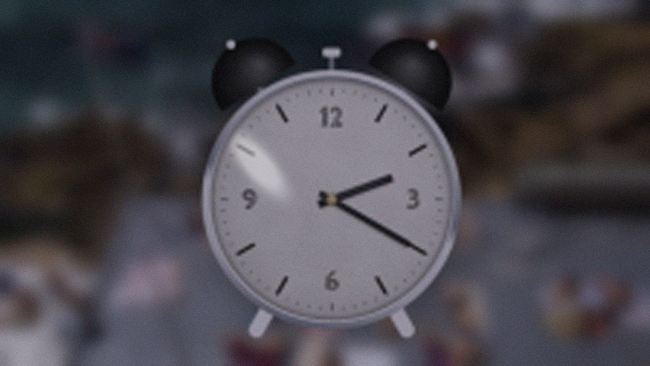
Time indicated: 2:20
